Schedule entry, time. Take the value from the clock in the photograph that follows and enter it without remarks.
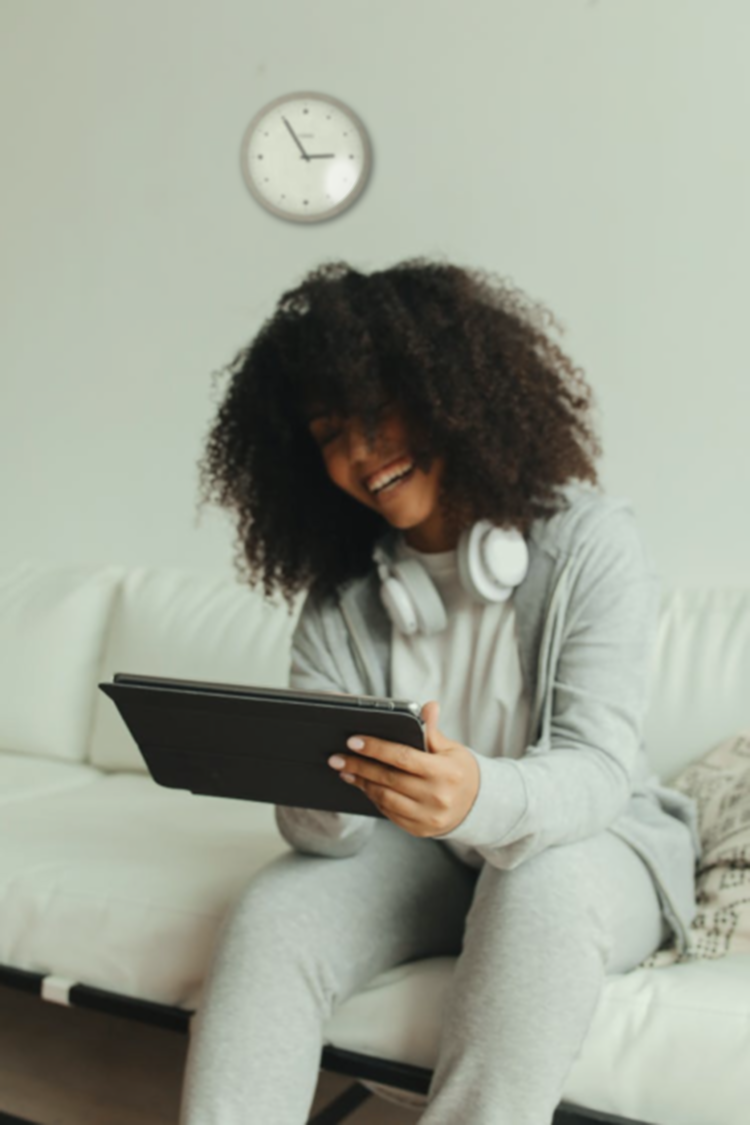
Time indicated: 2:55
